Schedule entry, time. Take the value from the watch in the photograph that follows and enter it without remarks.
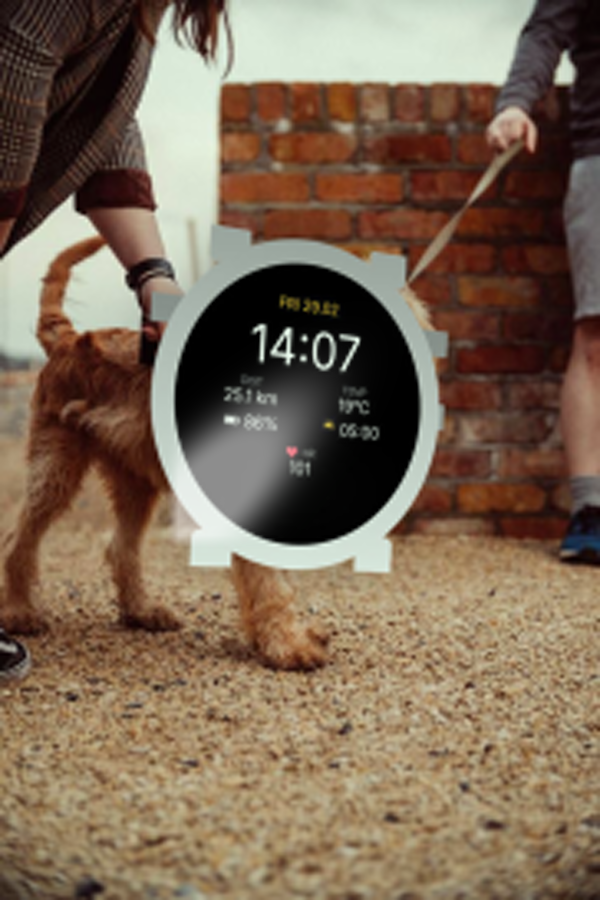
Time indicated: 14:07
